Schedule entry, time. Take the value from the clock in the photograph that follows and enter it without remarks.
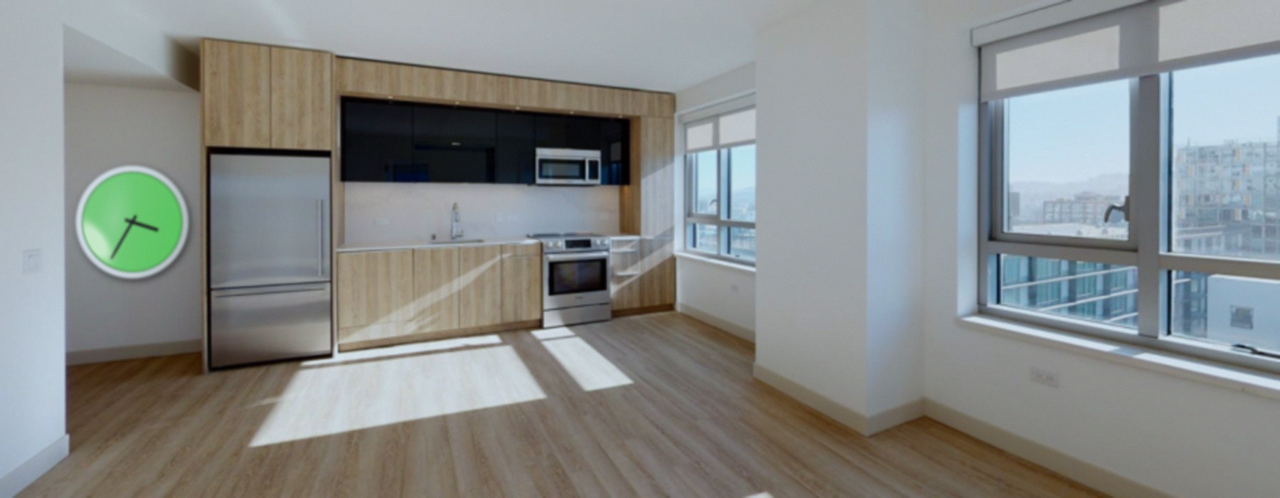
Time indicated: 3:35
